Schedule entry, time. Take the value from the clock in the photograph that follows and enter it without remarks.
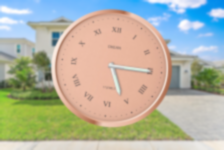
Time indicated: 5:15
